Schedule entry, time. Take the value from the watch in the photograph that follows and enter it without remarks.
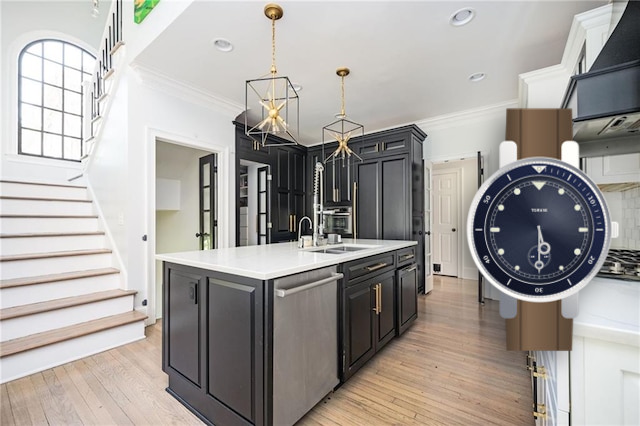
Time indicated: 5:30
